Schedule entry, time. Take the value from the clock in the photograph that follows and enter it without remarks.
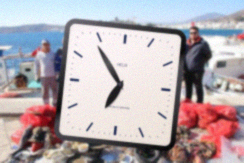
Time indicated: 6:54
